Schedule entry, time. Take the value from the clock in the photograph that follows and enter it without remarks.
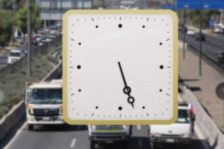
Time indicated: 5:27
